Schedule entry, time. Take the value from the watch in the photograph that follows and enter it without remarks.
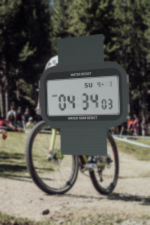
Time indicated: 4:34:03
